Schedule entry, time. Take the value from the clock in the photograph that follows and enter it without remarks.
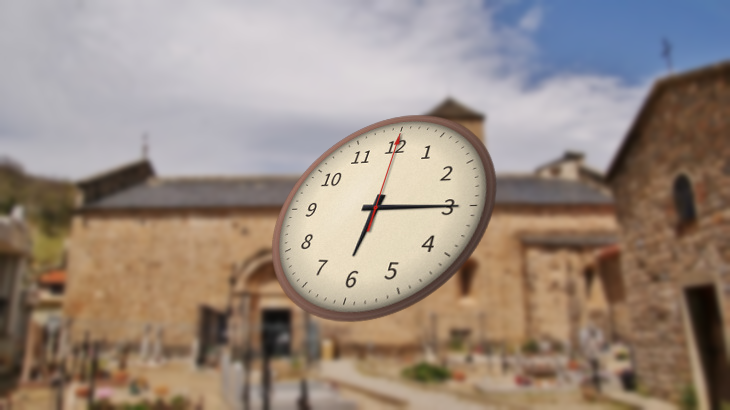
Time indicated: 6:15:00
